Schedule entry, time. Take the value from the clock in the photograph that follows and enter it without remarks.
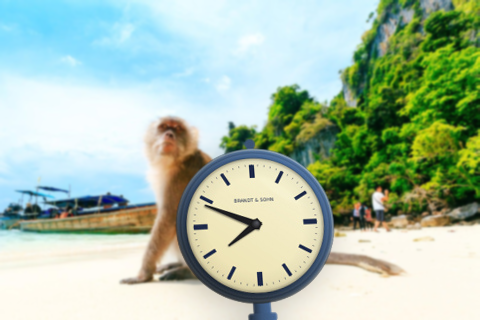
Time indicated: 7:49
